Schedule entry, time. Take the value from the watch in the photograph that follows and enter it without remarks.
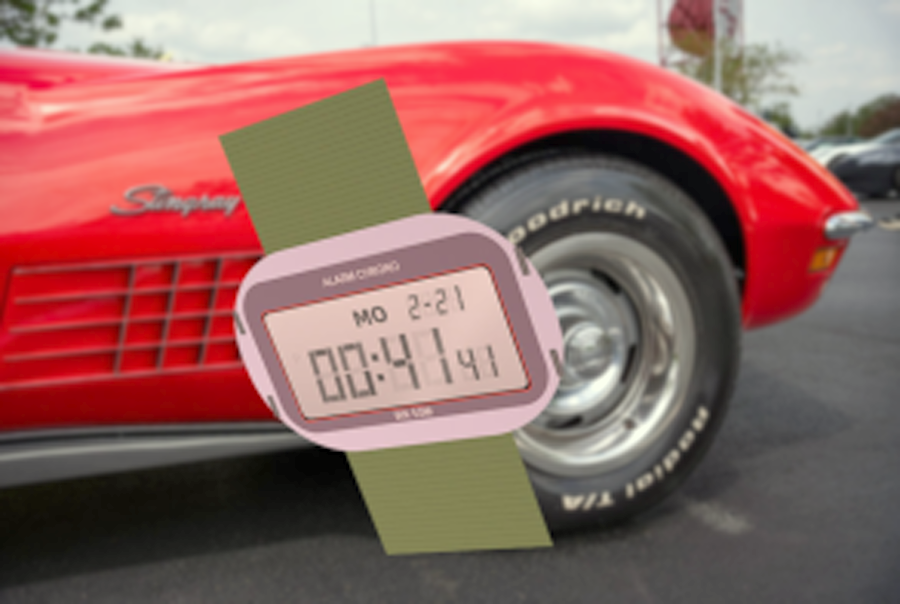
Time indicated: 0:41:41
